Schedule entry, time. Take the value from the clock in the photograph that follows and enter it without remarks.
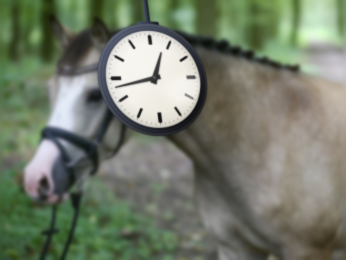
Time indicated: 12:43
